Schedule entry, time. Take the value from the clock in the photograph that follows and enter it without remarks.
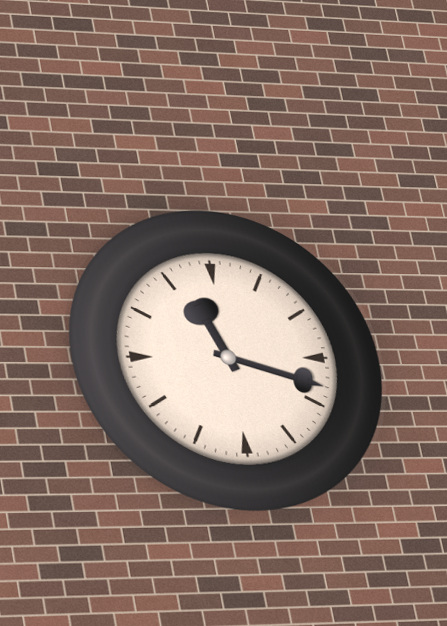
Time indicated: 11:18
